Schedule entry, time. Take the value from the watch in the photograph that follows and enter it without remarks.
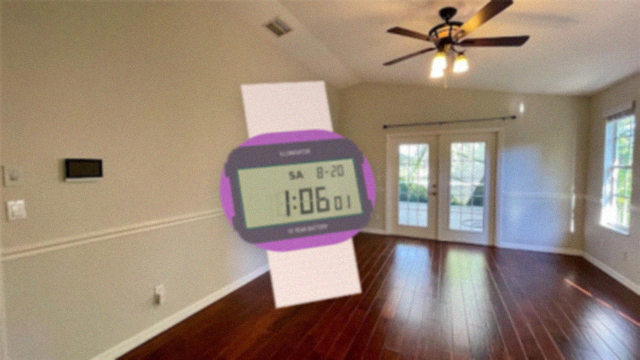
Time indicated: 1:06:01
